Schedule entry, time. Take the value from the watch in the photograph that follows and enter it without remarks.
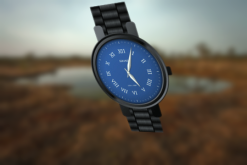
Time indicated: 5:04
